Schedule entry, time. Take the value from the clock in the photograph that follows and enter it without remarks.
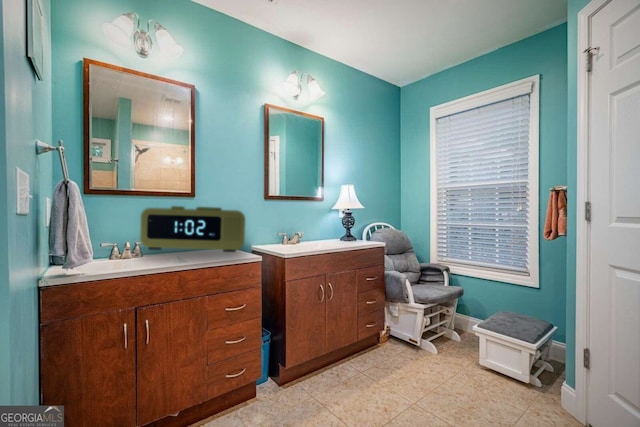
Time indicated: 1:02
